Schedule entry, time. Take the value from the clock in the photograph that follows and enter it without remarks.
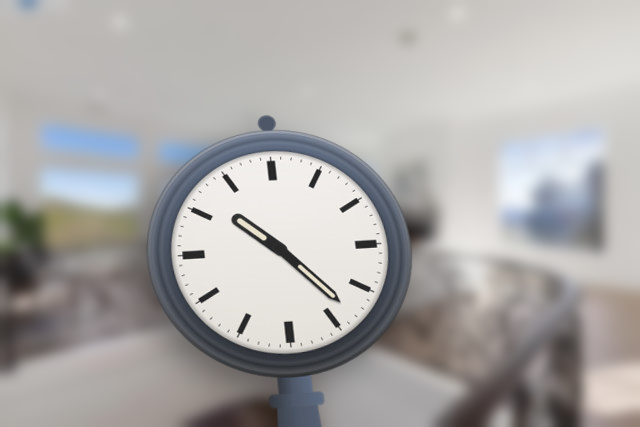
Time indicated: 10:23
